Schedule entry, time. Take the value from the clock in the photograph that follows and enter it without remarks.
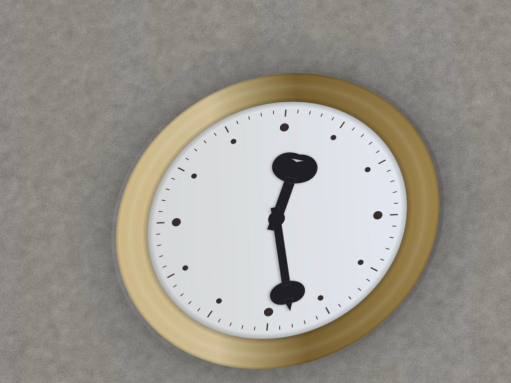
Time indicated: 12:28
